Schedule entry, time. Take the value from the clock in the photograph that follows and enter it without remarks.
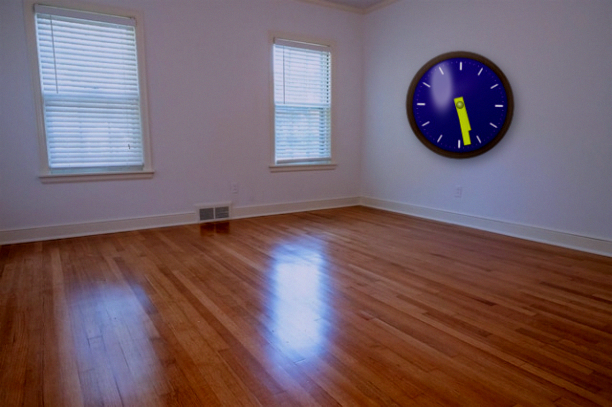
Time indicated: 5:28
